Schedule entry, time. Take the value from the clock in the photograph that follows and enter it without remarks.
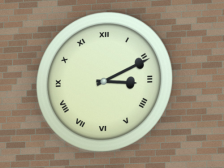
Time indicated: 3:11
